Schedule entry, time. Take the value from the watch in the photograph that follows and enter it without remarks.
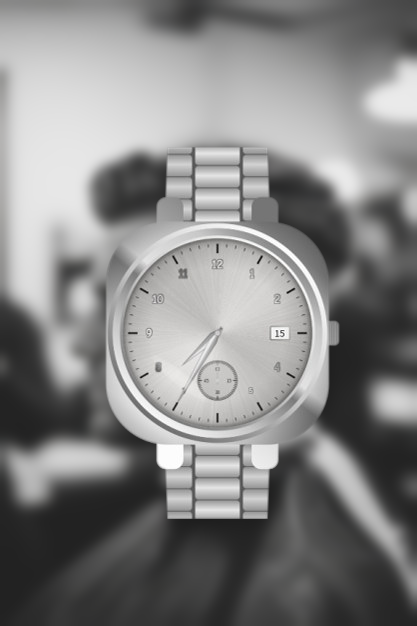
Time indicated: 7:35
